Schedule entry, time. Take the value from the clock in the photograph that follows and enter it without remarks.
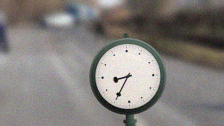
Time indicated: 8:35
